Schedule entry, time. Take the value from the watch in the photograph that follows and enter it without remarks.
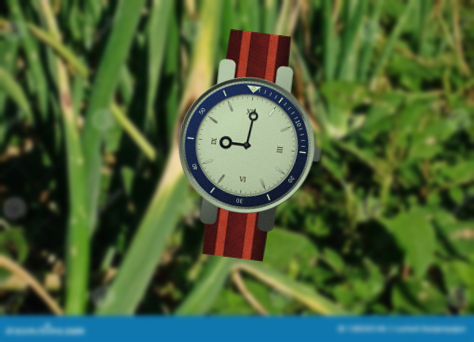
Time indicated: 9:01
